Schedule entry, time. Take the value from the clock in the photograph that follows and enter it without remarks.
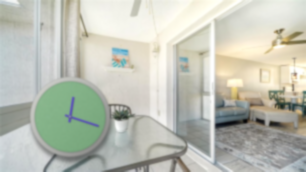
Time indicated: 12:18
